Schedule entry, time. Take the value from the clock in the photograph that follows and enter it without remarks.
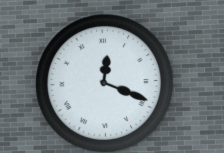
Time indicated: 12:19
